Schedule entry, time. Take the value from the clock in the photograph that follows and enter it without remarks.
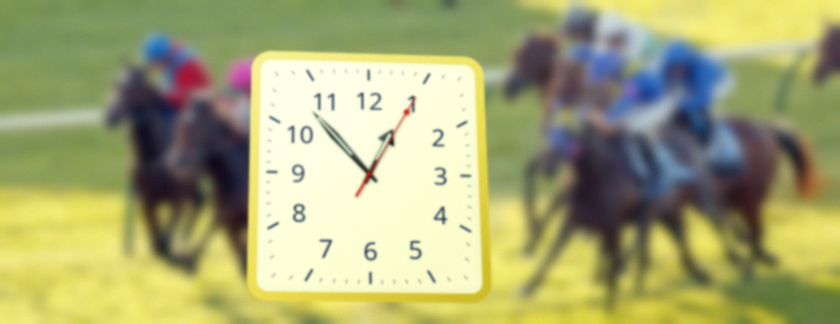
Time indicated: 12:53:05
